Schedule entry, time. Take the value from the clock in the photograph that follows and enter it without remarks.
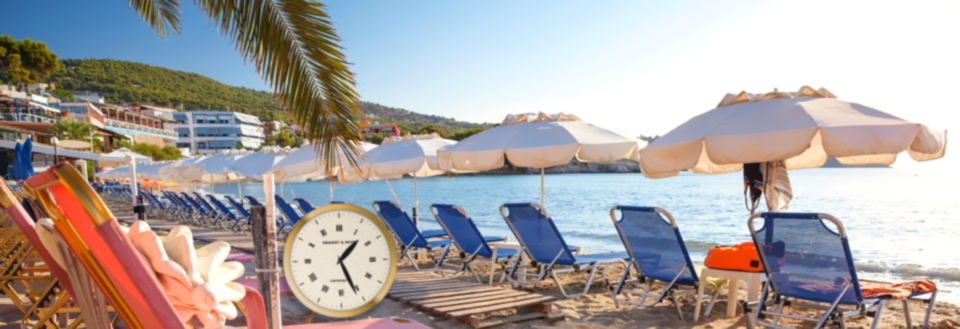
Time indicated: 1:26
